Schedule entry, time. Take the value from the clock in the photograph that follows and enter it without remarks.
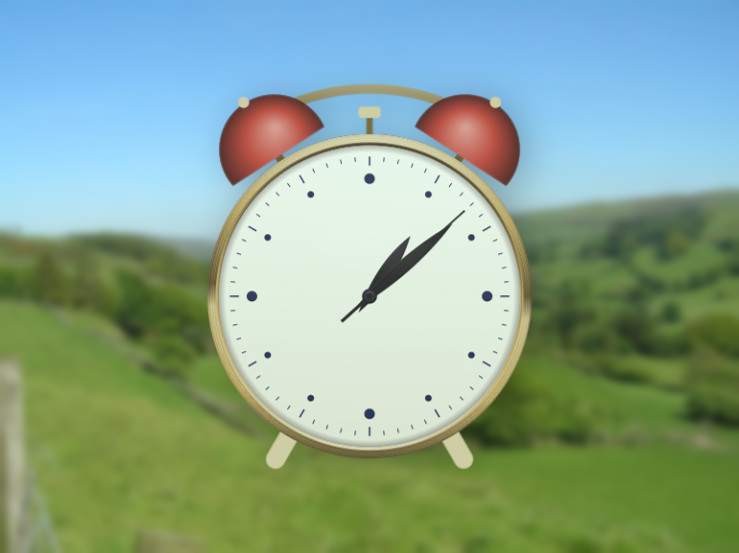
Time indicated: 1:08:08
